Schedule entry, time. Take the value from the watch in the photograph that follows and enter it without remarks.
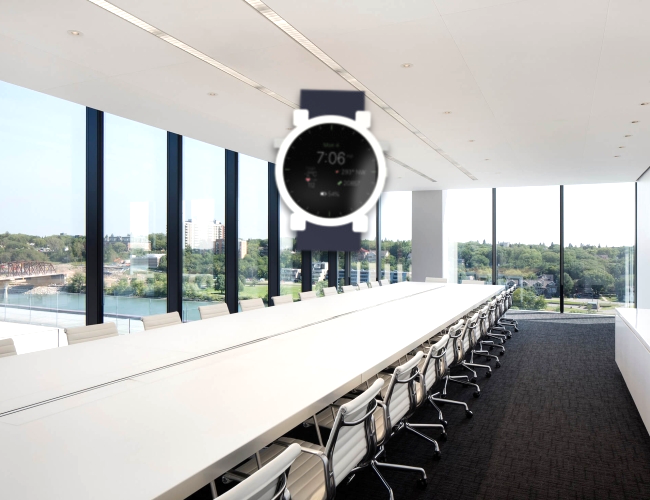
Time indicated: 7:06
